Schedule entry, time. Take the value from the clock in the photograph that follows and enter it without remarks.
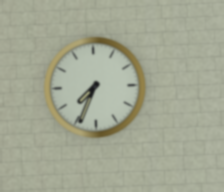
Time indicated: 7:34
